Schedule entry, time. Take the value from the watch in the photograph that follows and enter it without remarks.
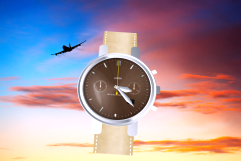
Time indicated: 3:23
